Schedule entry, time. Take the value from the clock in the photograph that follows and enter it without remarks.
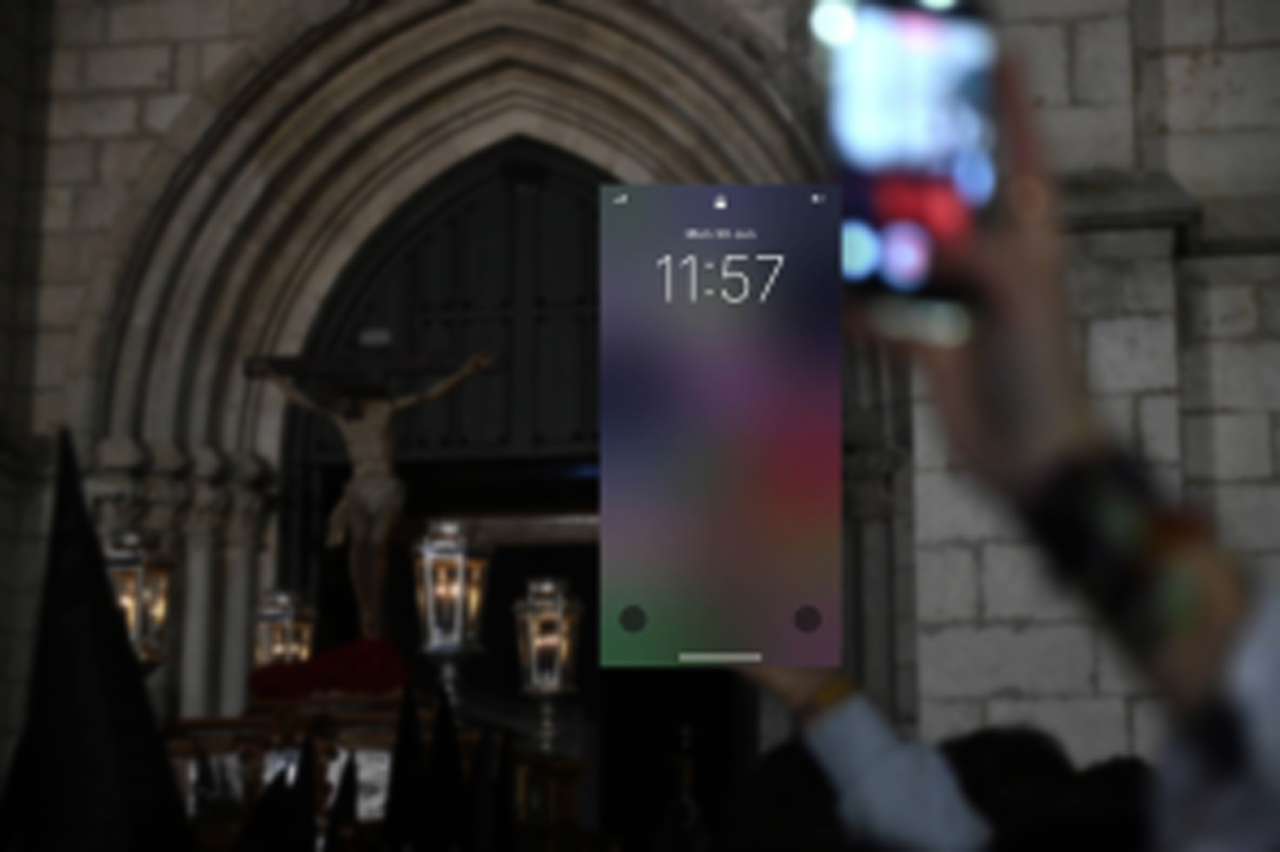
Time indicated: 11:57
